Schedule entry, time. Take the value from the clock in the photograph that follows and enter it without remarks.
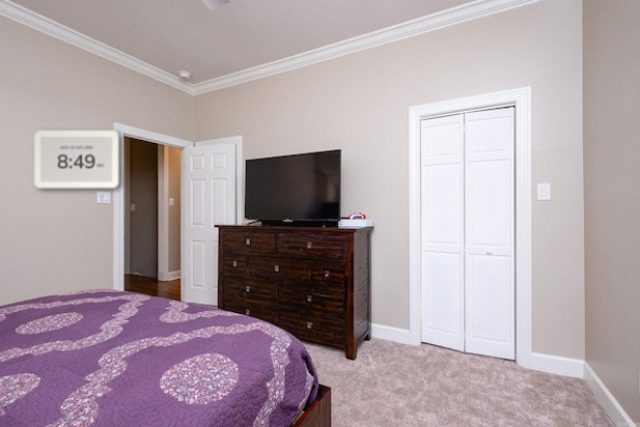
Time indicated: 8:49
